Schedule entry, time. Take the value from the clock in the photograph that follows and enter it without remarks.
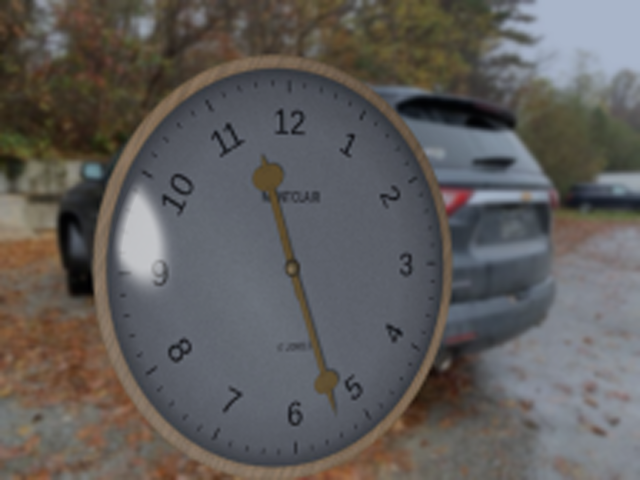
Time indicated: 11:27
